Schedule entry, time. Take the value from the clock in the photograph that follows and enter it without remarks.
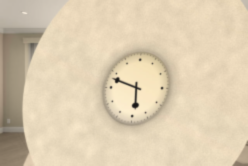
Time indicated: 5:48
